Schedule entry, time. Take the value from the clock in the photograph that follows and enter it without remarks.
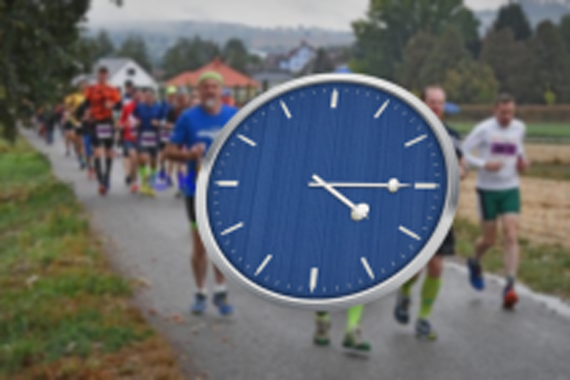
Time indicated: 4:15
